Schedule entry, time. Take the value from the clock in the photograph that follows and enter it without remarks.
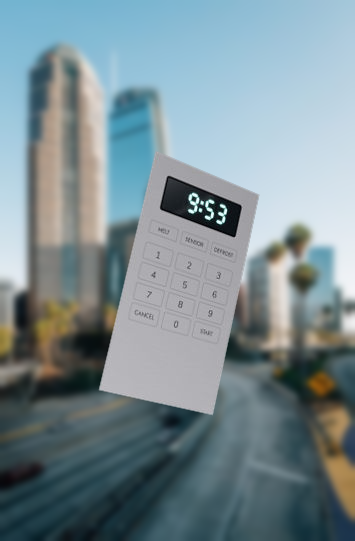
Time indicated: 9:53
